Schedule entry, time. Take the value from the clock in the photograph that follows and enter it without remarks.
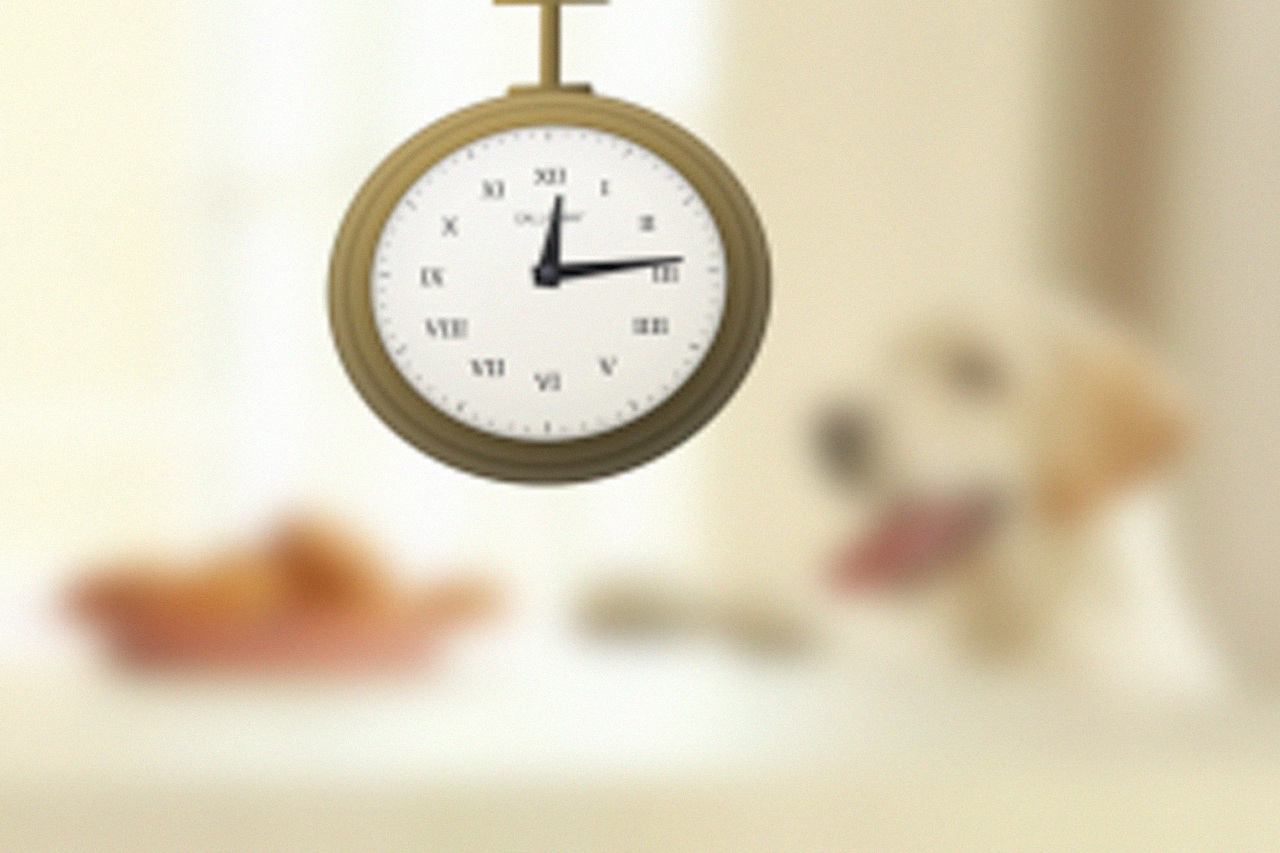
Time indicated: 12:14
